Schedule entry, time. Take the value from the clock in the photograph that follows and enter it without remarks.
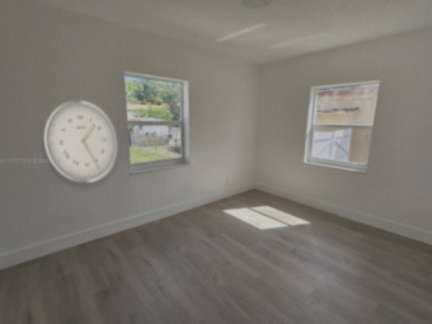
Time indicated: 1:26
